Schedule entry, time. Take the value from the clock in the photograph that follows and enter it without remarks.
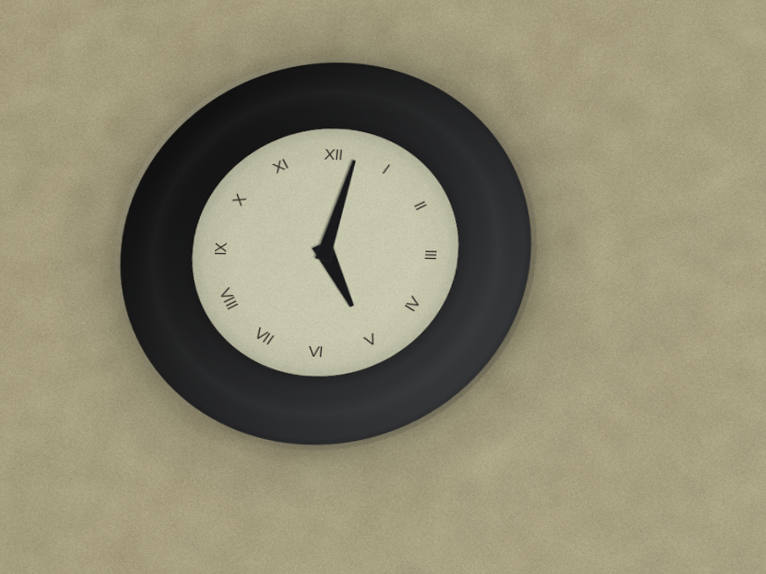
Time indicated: 5:02
